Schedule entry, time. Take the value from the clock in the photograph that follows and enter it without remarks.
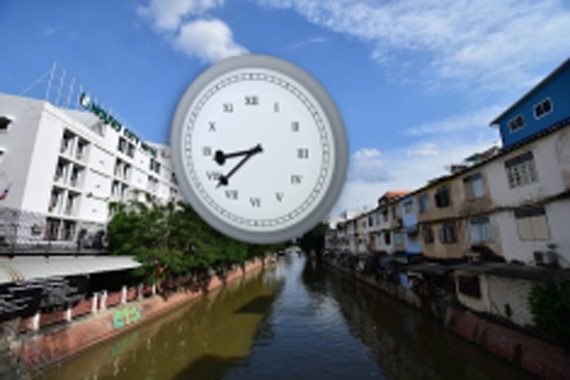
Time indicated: 8:38
